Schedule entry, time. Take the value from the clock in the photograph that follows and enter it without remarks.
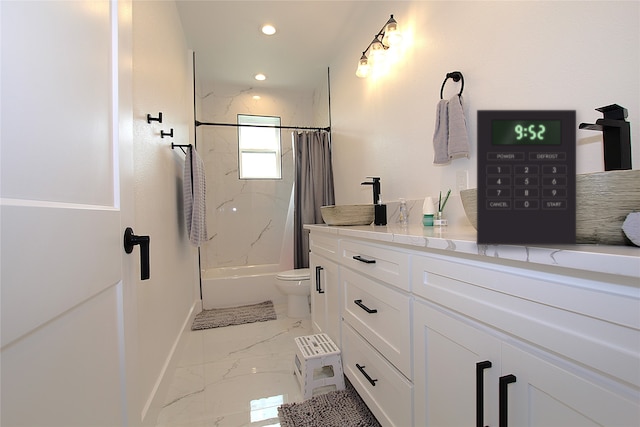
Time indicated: 9:52
